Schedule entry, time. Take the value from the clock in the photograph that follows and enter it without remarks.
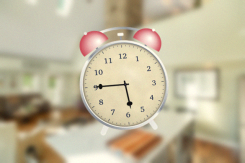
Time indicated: 5:45
